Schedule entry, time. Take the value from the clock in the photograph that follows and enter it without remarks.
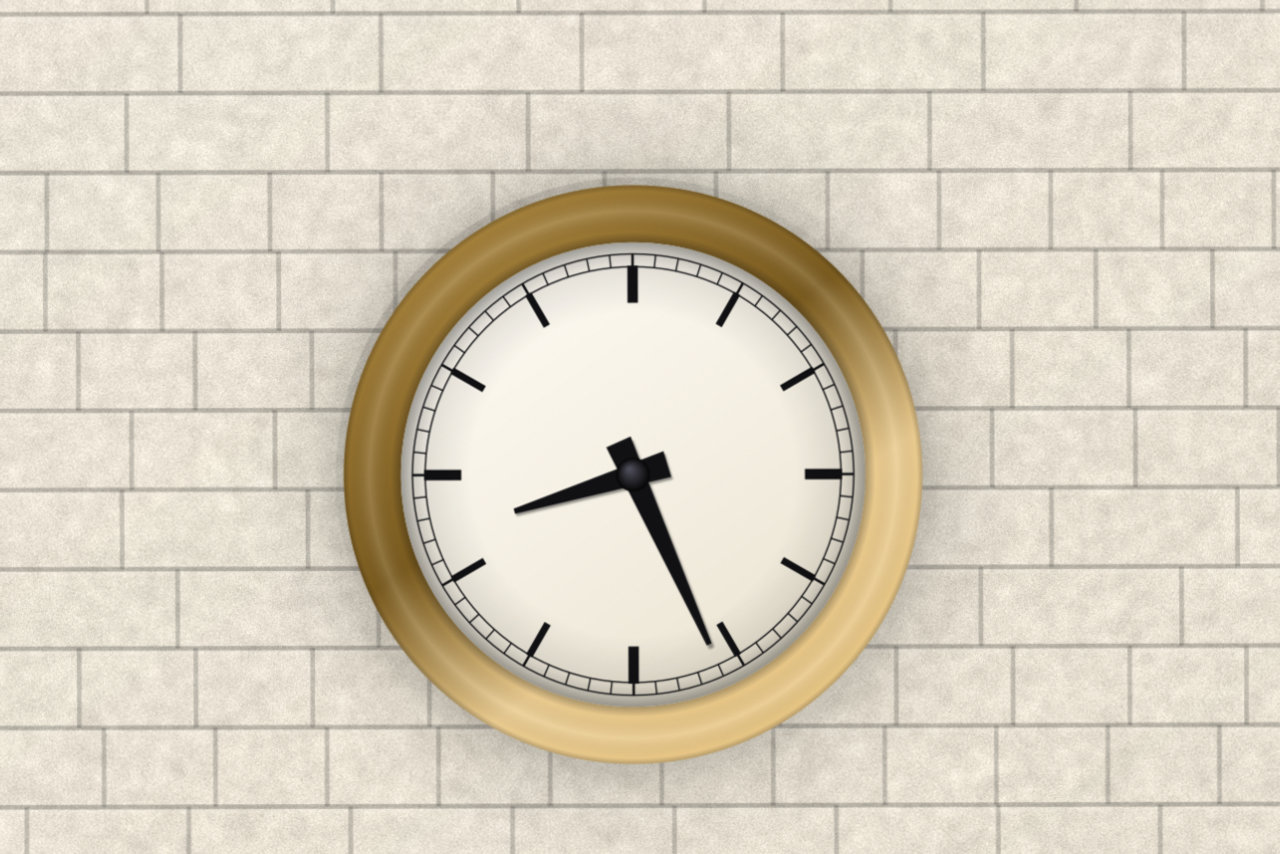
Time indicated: 8:26
